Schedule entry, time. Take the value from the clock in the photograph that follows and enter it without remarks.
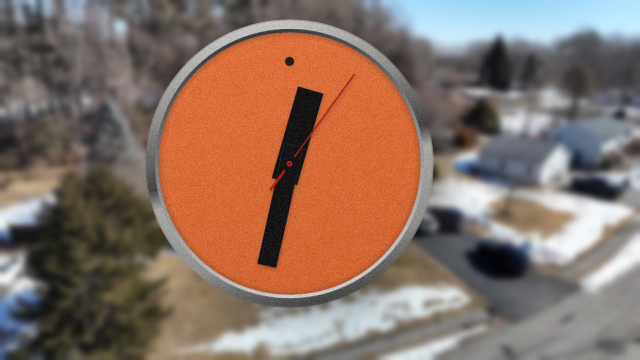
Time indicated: 12:32:06
